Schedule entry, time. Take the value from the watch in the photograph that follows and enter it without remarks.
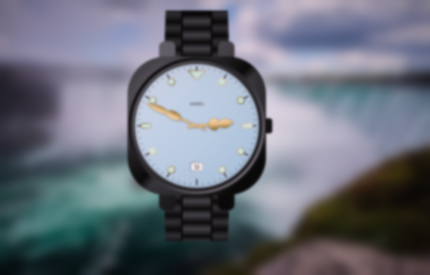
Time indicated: 2:49
